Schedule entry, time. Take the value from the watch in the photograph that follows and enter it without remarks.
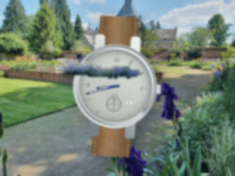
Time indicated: 8:42
